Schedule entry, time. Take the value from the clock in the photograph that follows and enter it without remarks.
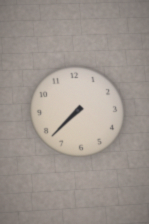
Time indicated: 7:38
